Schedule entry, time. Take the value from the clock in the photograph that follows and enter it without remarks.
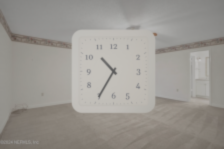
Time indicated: 10:35
